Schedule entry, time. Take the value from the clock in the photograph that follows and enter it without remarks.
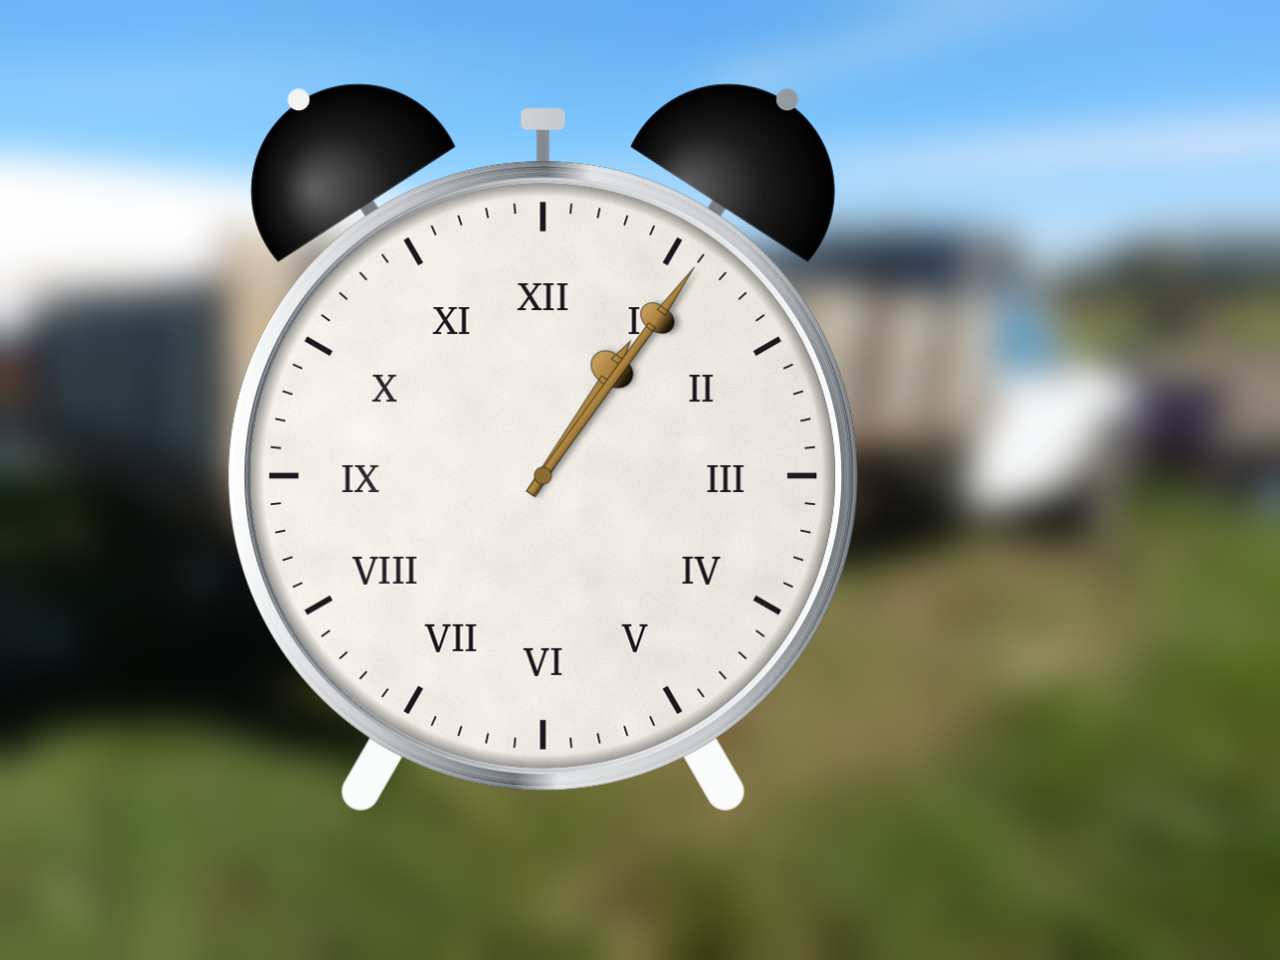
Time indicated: 1:06
